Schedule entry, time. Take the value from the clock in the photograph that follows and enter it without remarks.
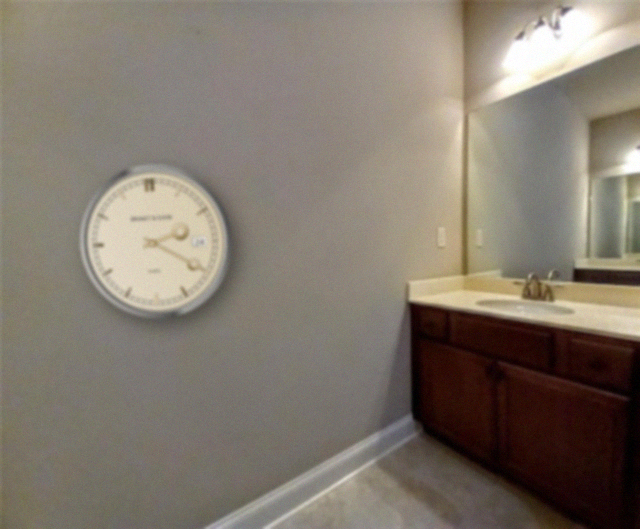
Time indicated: 2:20
